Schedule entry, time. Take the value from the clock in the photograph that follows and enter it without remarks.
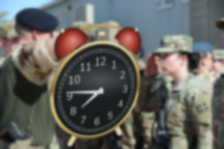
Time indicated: 7:46
